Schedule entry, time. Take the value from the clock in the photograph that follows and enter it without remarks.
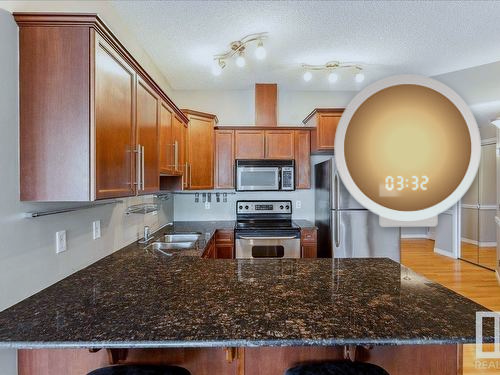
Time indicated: 3:32
